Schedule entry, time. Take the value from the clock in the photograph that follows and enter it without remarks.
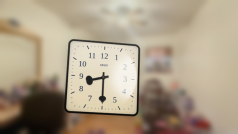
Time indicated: 8:30
